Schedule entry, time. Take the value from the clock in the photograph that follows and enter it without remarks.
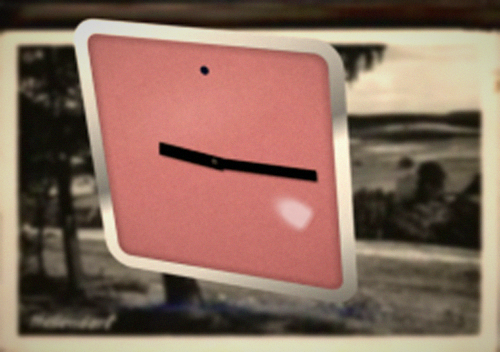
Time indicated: 9:15
